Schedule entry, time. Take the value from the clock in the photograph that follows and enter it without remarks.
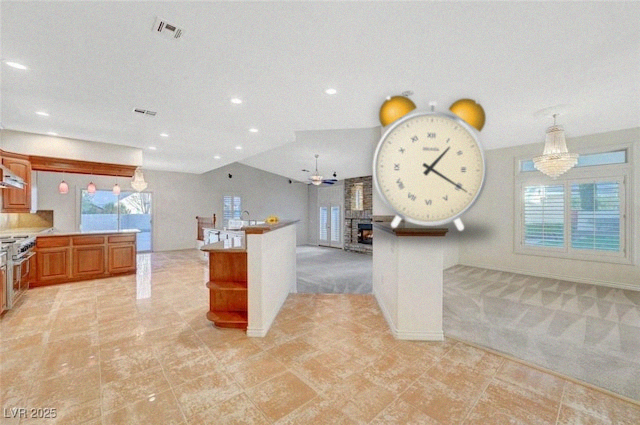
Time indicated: 1:20
